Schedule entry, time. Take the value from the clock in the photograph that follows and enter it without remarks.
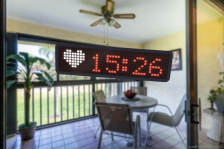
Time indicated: 15:26
